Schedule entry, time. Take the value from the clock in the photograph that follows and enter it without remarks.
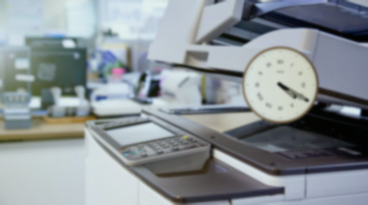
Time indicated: 4:20
